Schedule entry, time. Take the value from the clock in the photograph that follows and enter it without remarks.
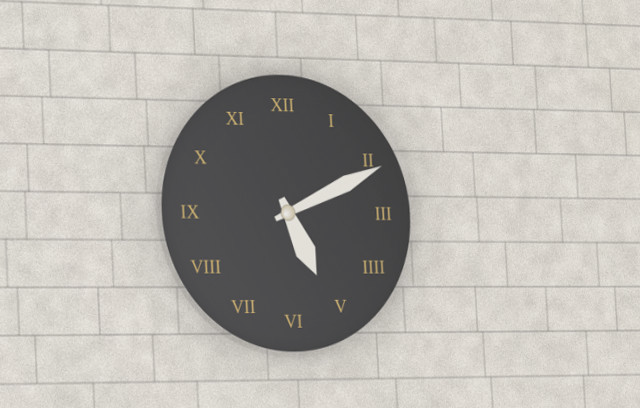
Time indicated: 5:11
